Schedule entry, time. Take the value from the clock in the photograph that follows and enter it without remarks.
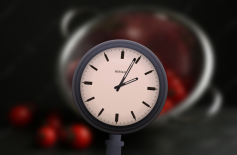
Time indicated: 2:04
